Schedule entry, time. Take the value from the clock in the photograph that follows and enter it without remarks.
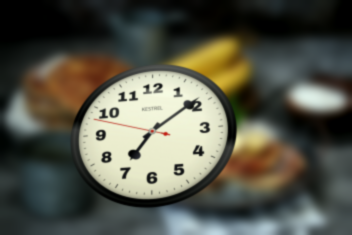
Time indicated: 7:08:48
